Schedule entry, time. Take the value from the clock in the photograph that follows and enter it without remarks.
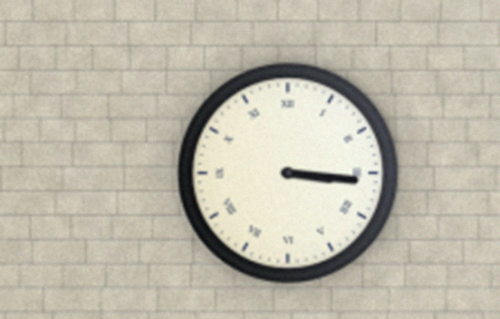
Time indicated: 3:16
